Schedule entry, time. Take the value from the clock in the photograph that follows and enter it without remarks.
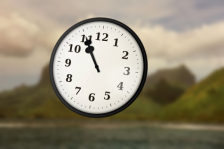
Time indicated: 10:55
